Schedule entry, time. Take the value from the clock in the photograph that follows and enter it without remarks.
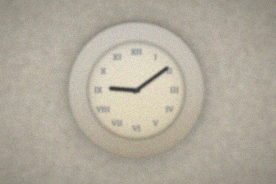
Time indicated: 9:09
